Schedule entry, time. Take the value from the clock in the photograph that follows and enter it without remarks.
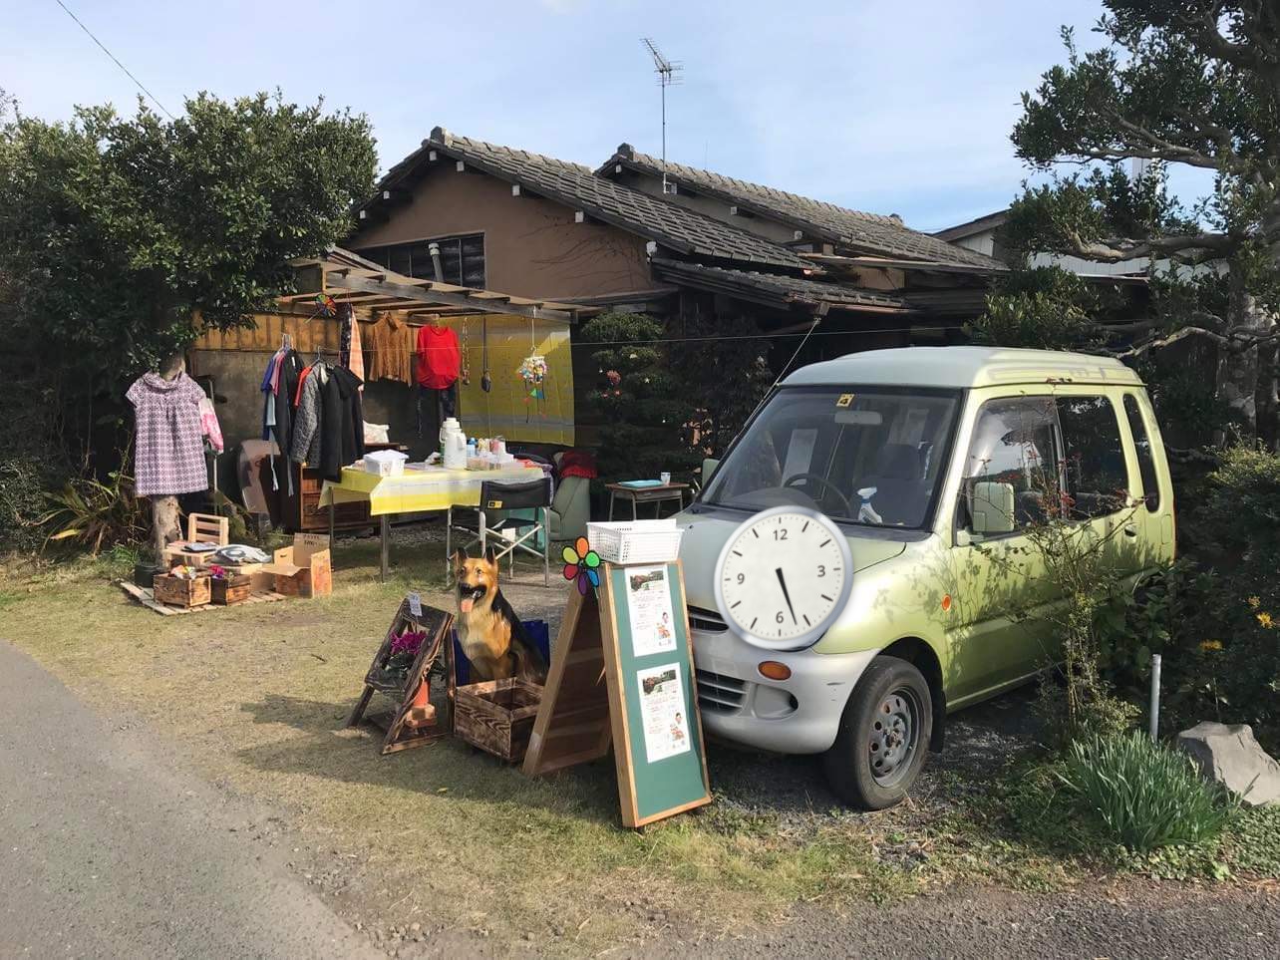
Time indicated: 5:27
